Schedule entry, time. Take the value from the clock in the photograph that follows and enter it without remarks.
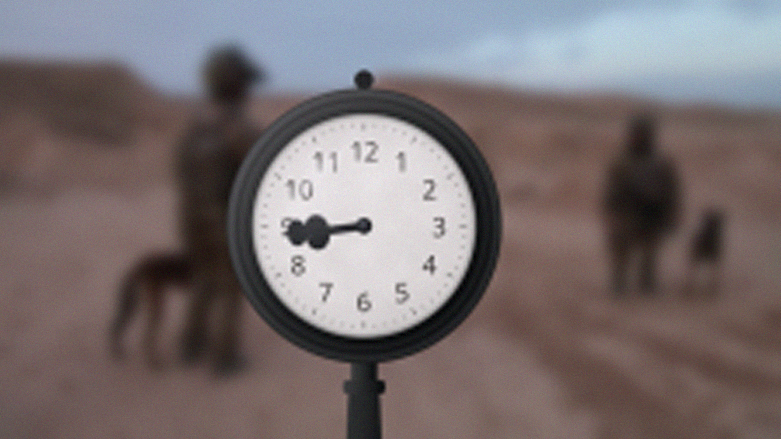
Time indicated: 8:44
